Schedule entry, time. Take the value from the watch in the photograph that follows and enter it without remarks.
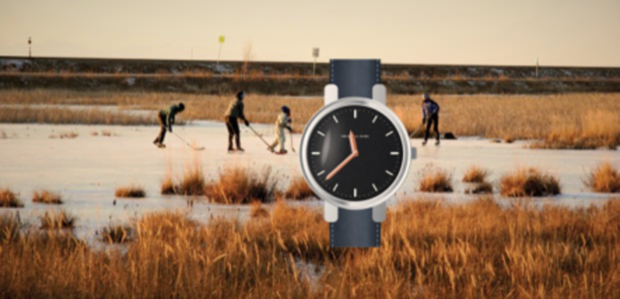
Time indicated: 11:38
